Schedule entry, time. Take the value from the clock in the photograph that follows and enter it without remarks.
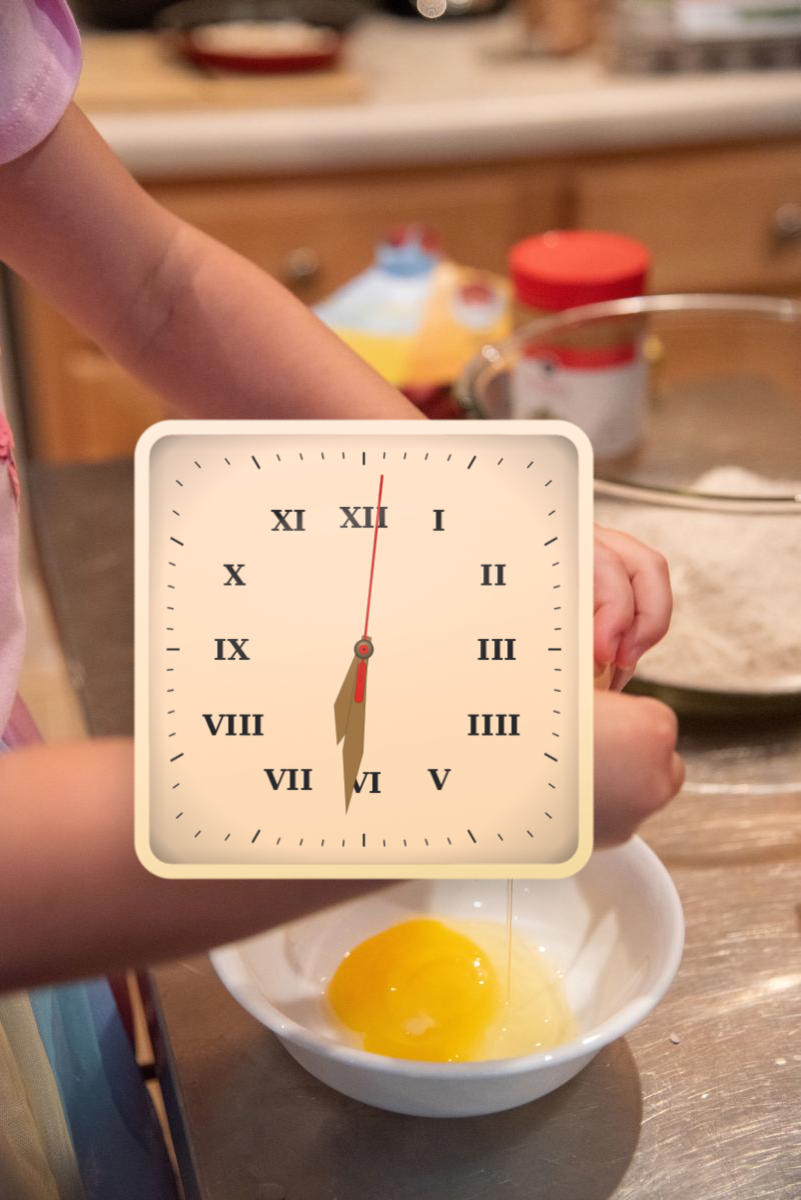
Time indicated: 6:31:01
